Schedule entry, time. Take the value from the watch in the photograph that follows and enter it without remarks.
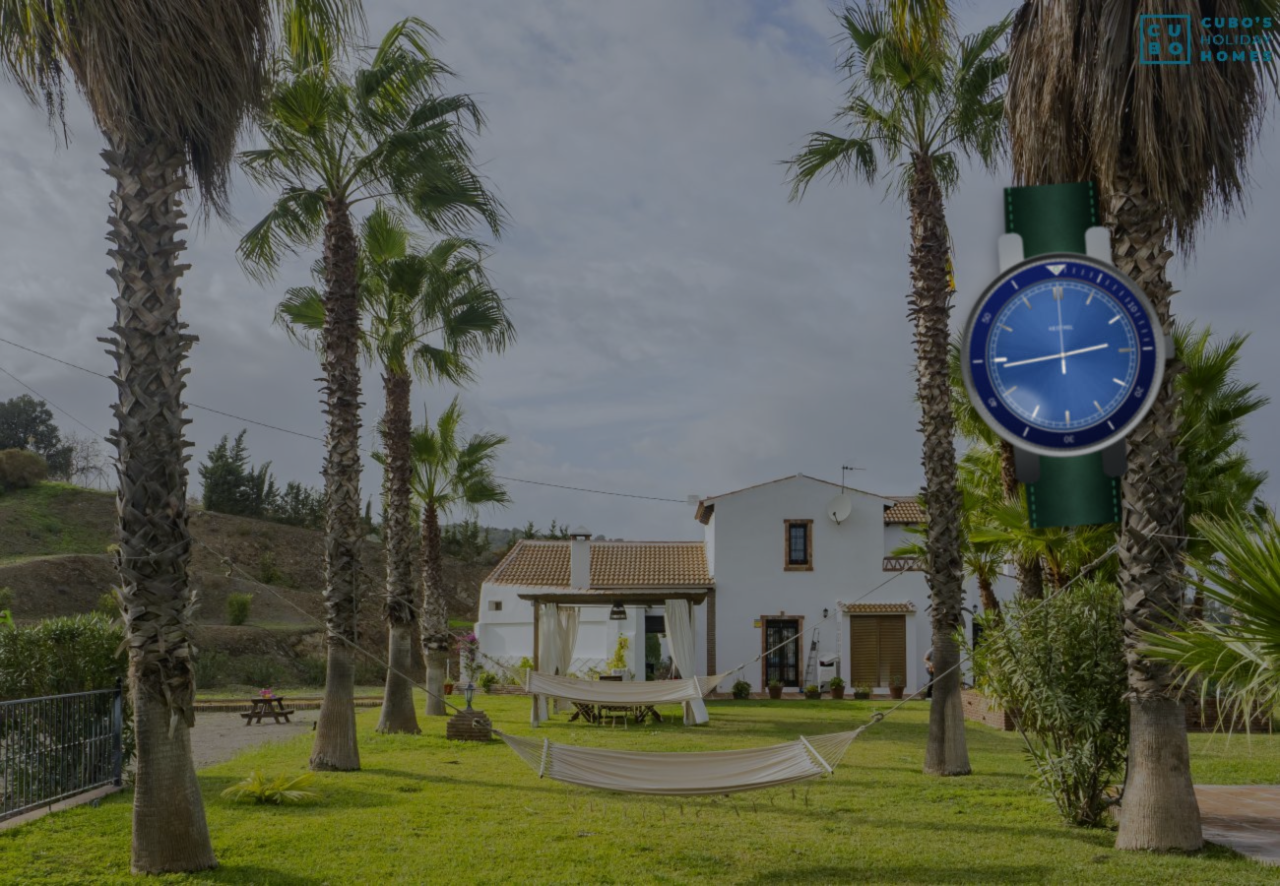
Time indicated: 2:44:00
